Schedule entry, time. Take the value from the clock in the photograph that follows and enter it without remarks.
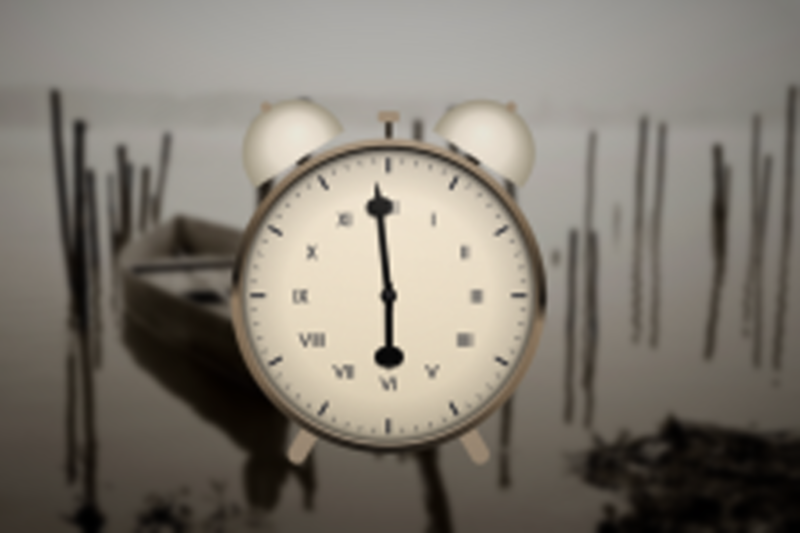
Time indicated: 5:59
